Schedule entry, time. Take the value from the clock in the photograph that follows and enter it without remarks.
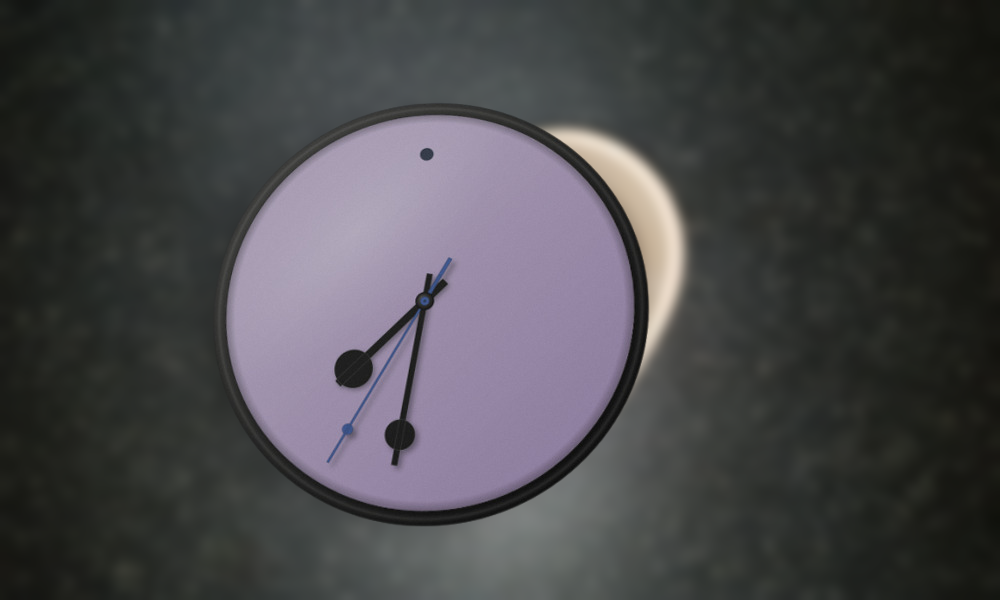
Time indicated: 7:31:35
